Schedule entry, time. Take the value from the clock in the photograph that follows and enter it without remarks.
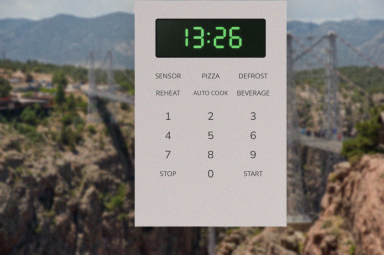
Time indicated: 13:26
